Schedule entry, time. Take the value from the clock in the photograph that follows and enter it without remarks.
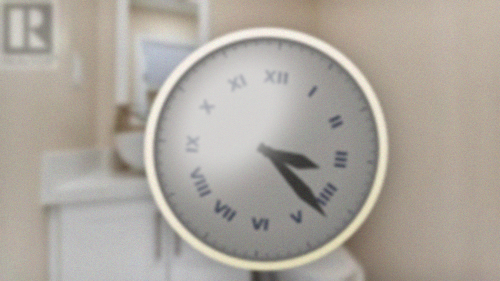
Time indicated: 3:22
